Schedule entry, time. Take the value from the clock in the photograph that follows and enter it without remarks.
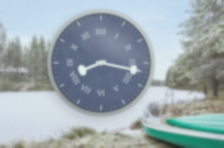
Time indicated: 8:17
